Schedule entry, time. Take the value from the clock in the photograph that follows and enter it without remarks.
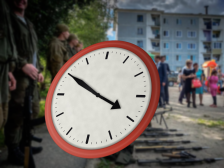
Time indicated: 3:50
